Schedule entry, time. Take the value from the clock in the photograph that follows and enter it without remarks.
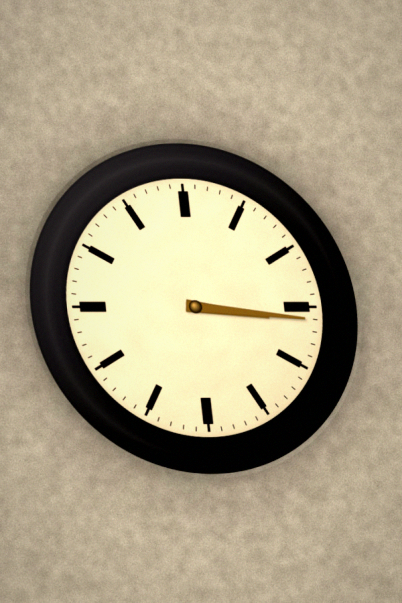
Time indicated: 3:16
